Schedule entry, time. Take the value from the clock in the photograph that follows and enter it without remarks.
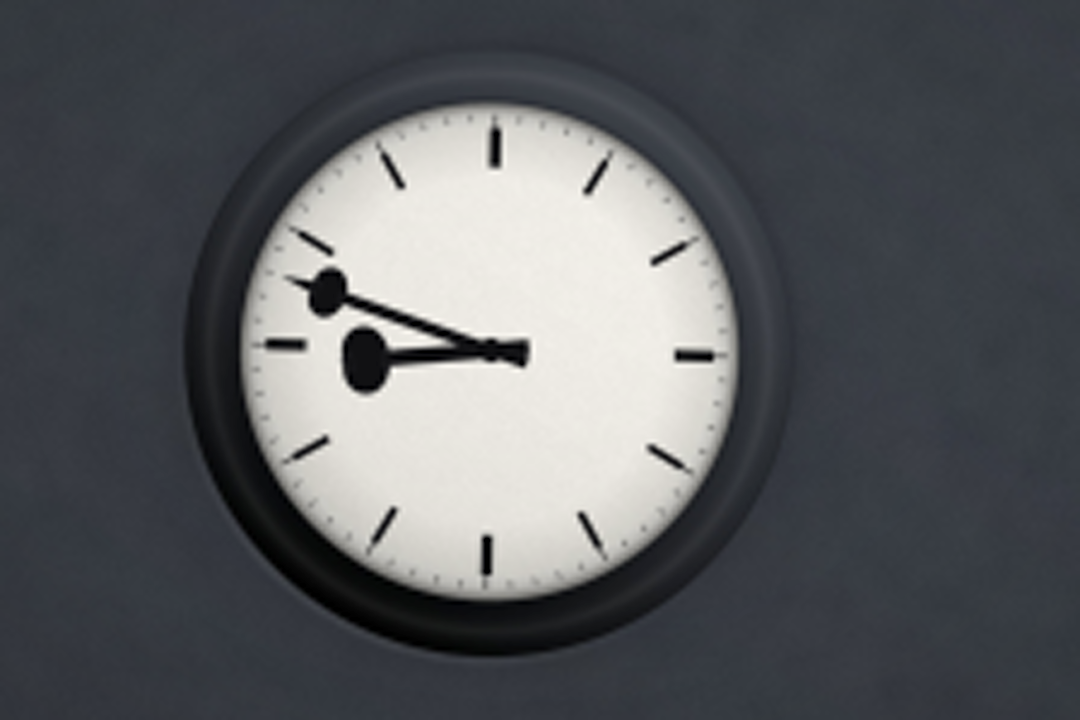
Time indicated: 8:48
